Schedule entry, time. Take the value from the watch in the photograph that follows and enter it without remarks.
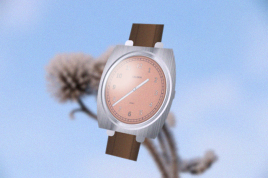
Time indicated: 1:38
